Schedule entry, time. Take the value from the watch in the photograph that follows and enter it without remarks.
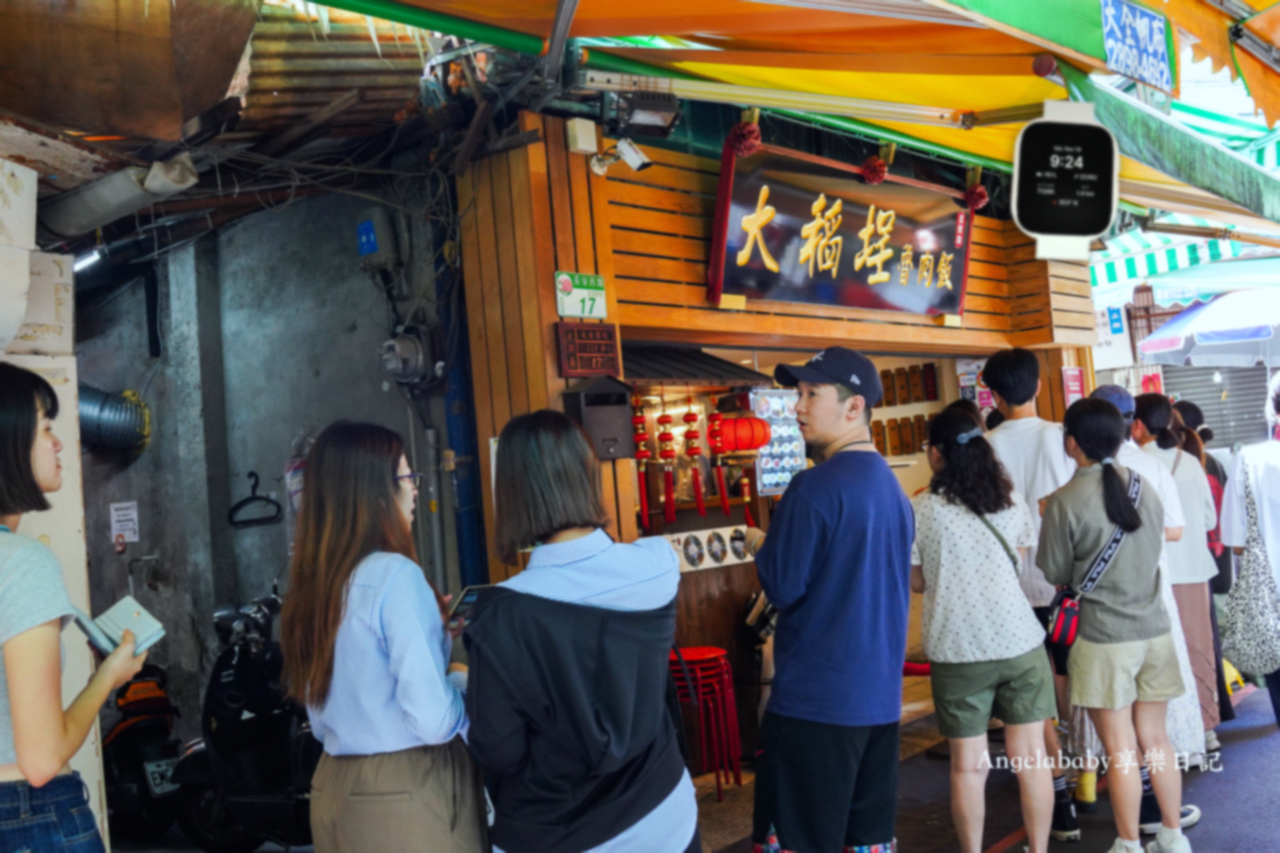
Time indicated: 9:24
